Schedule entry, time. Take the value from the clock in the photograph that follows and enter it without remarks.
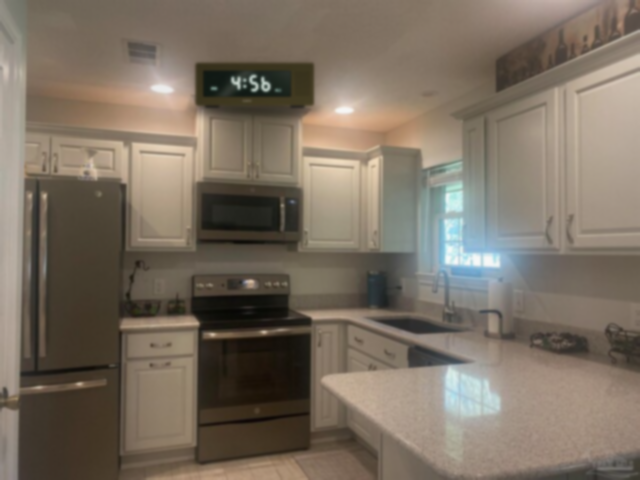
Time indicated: 4:56
